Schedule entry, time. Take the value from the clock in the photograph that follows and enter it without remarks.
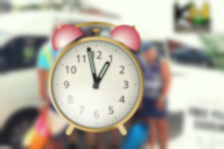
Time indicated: 12:58
